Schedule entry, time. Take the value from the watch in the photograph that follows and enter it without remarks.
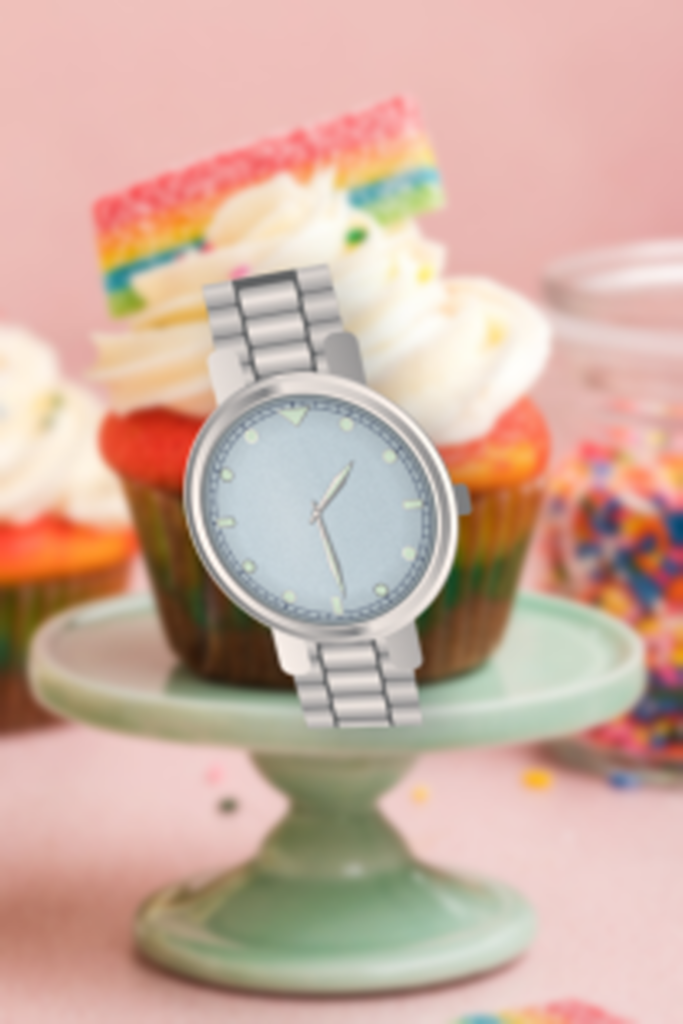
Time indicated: 1:29
